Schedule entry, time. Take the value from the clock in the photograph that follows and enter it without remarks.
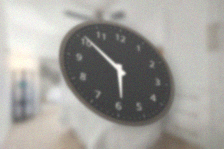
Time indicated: 5:51
